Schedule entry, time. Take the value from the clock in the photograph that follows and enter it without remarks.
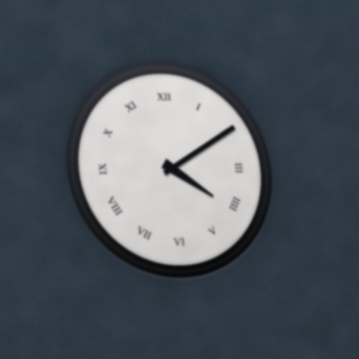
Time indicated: 4:10
